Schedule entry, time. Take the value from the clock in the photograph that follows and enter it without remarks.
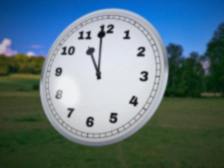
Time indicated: 10:59
